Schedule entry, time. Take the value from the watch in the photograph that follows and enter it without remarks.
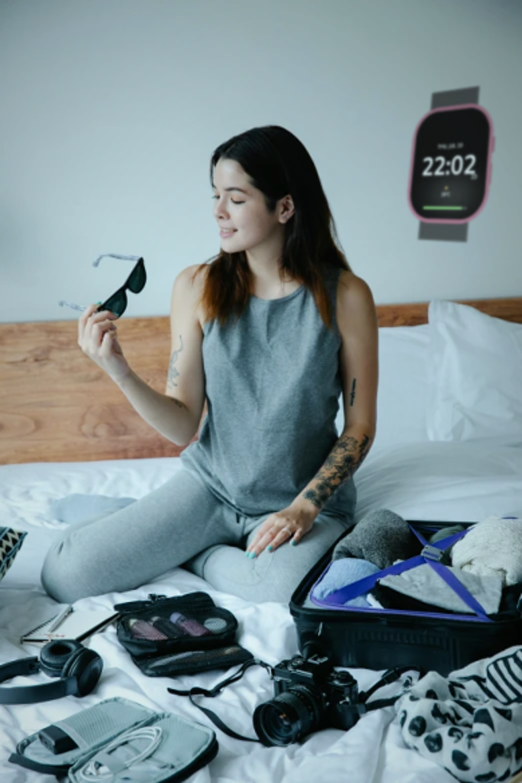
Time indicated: 22:02
